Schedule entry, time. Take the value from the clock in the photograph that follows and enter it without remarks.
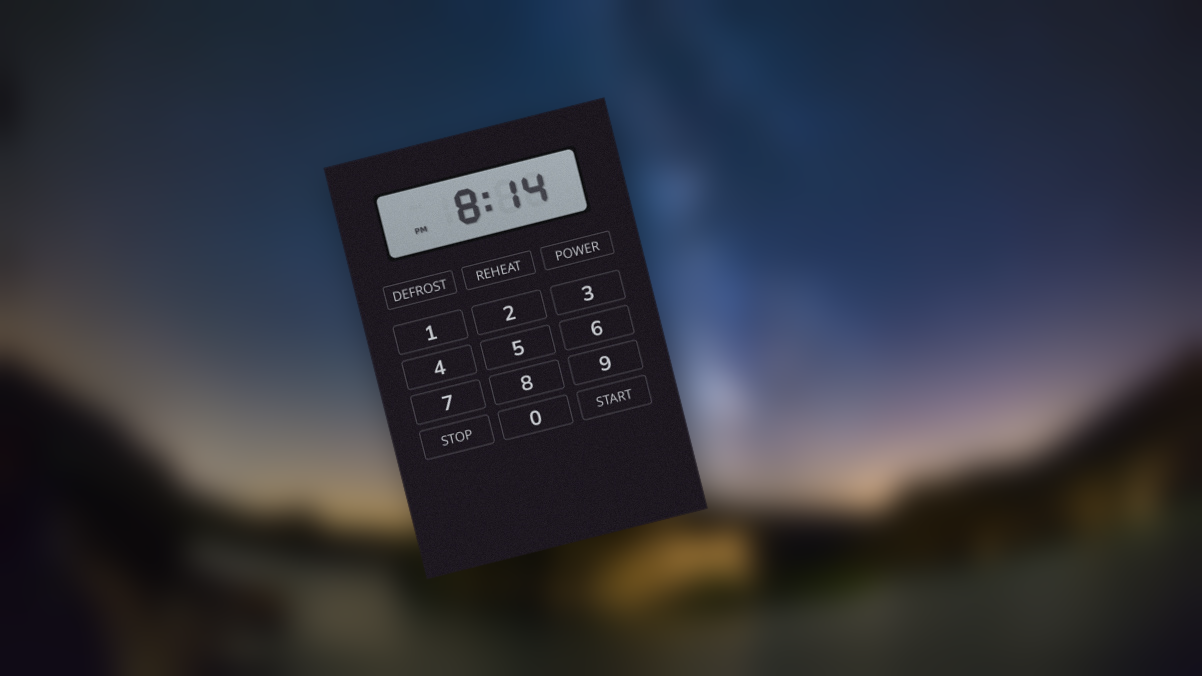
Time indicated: 8:14
